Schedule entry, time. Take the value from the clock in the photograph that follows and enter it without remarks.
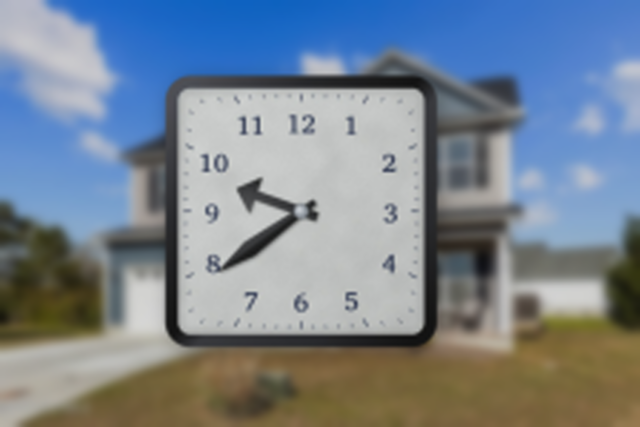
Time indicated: 9:39
